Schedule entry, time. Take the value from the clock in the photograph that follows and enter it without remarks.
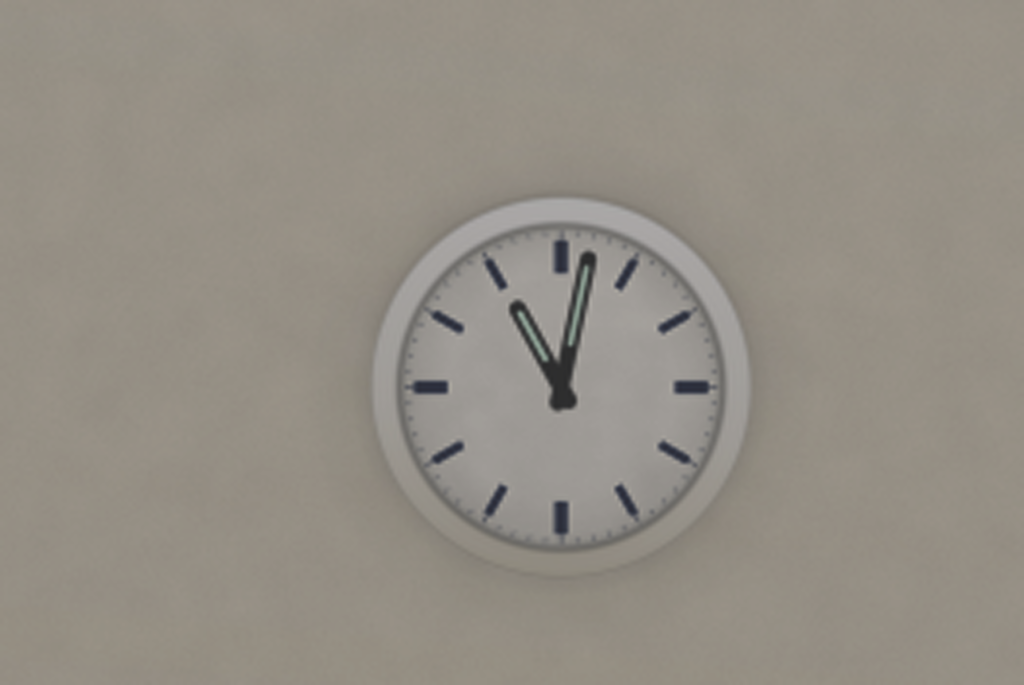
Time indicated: 11:02
